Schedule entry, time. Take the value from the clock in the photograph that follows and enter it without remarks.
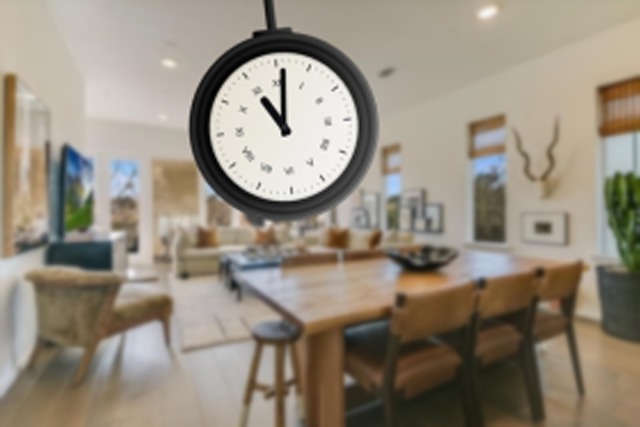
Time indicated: 11:01
